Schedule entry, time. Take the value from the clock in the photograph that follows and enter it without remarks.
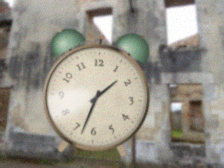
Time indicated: 1:33
